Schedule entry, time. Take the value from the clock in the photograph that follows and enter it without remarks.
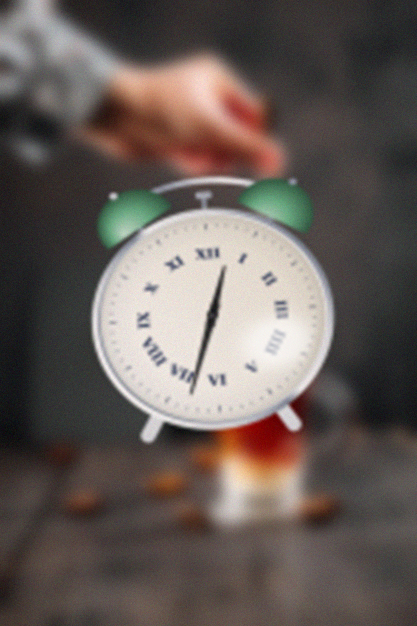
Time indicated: 12:33
